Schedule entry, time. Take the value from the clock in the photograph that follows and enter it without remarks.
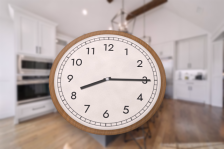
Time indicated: 8:15
